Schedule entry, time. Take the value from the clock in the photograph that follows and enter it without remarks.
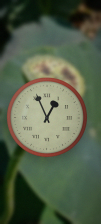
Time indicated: 12:56
